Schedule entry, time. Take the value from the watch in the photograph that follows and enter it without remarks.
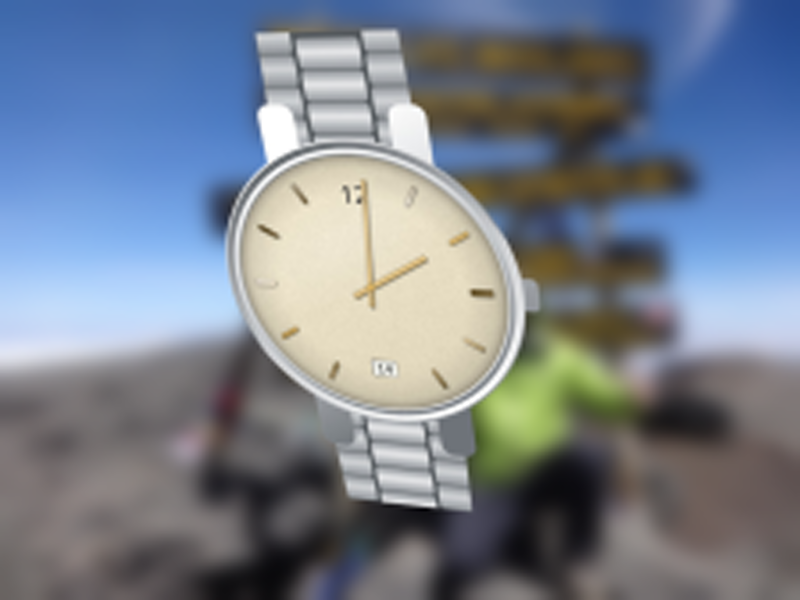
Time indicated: 2:01
